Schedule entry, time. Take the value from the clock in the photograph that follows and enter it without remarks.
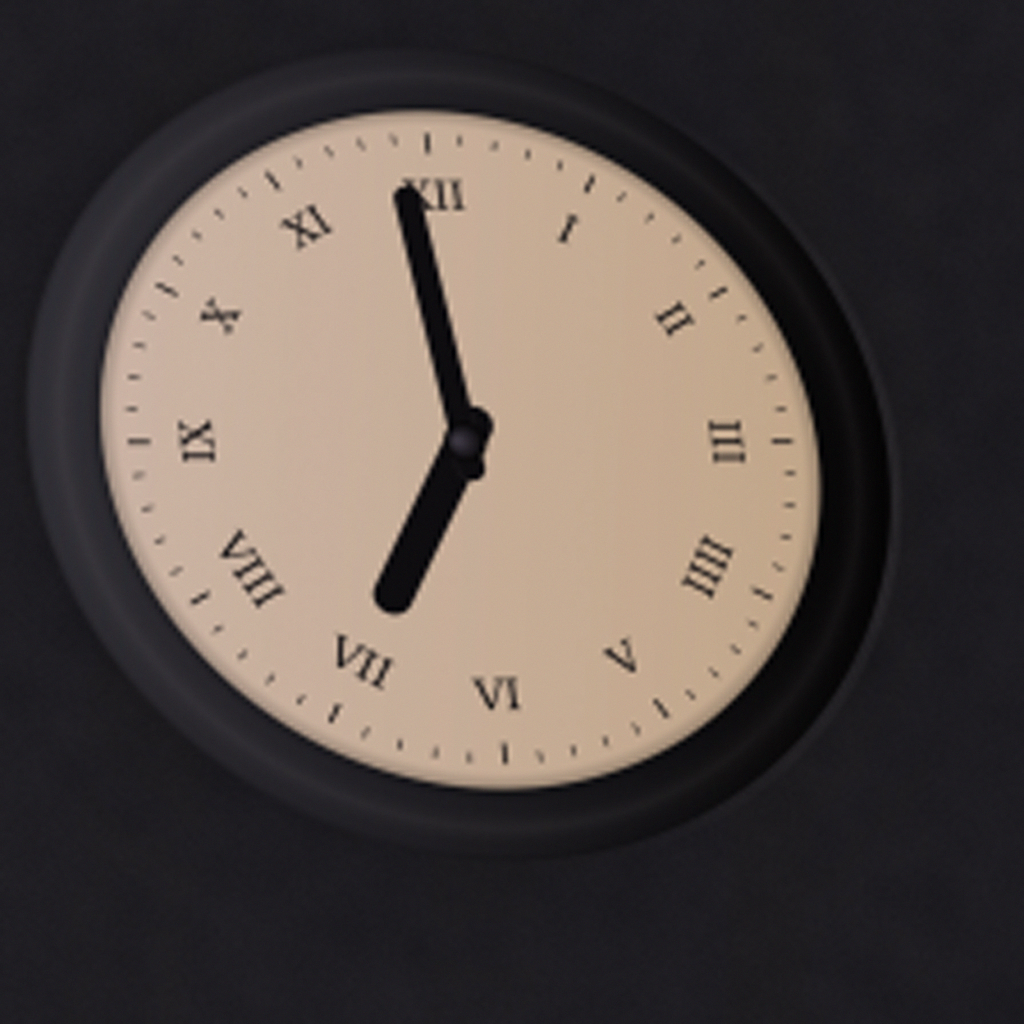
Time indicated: 6:59
